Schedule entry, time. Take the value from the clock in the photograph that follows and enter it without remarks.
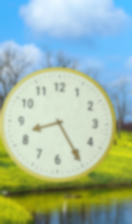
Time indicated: 8:25
